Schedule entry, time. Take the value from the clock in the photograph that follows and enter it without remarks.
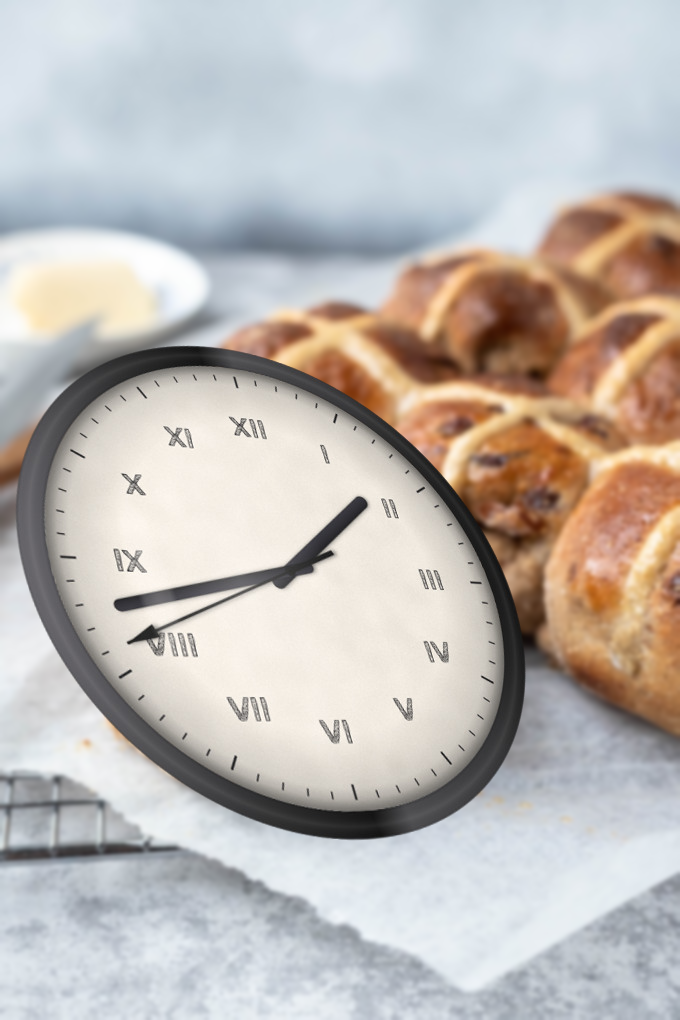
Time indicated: 1:42:41
